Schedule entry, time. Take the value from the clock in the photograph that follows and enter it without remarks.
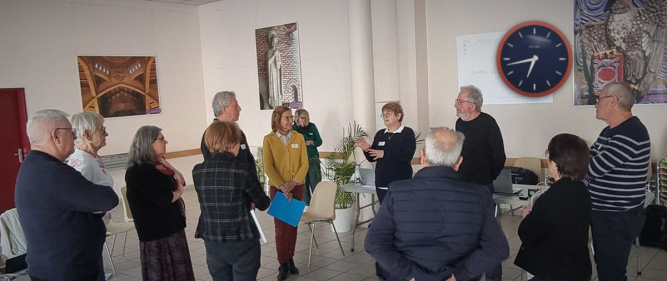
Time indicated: 6:43
